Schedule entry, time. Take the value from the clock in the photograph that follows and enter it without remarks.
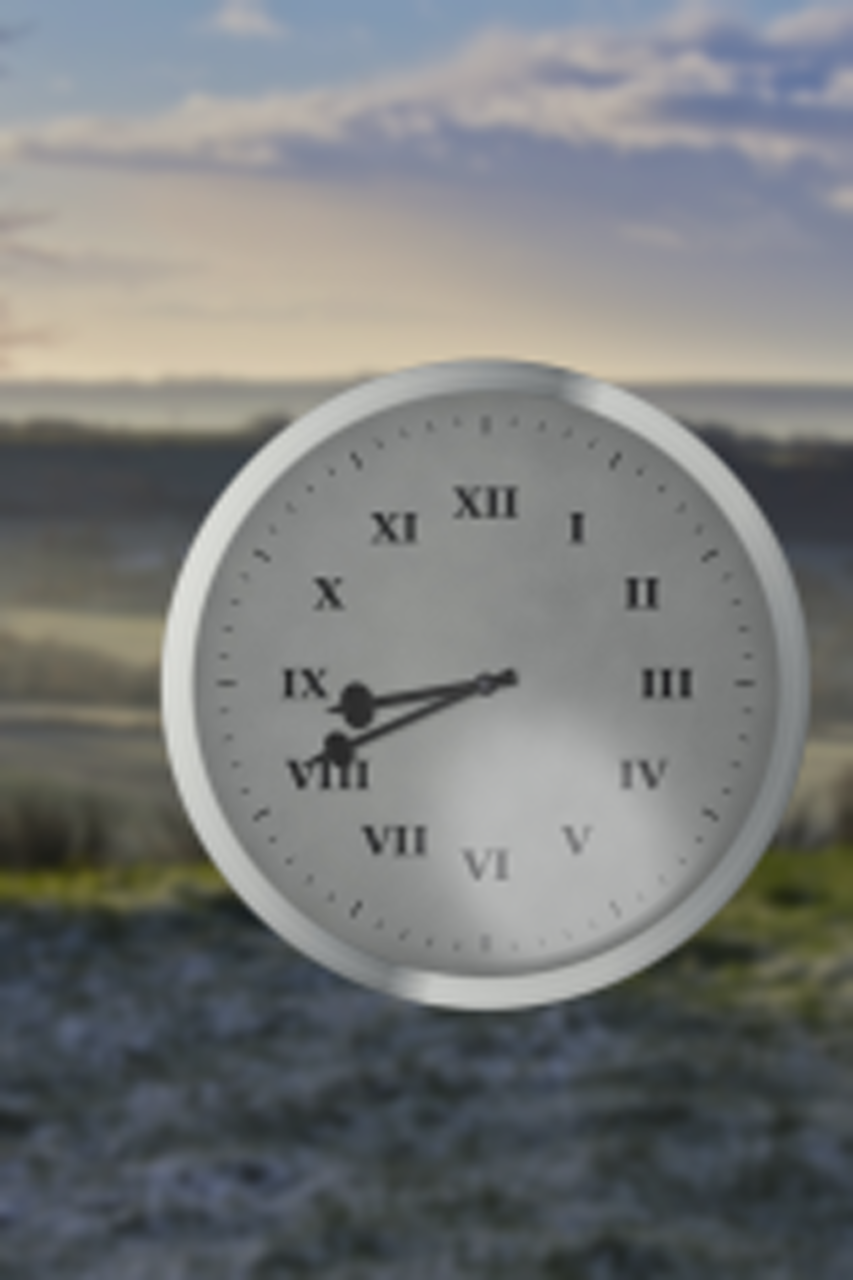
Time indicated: 8:41
